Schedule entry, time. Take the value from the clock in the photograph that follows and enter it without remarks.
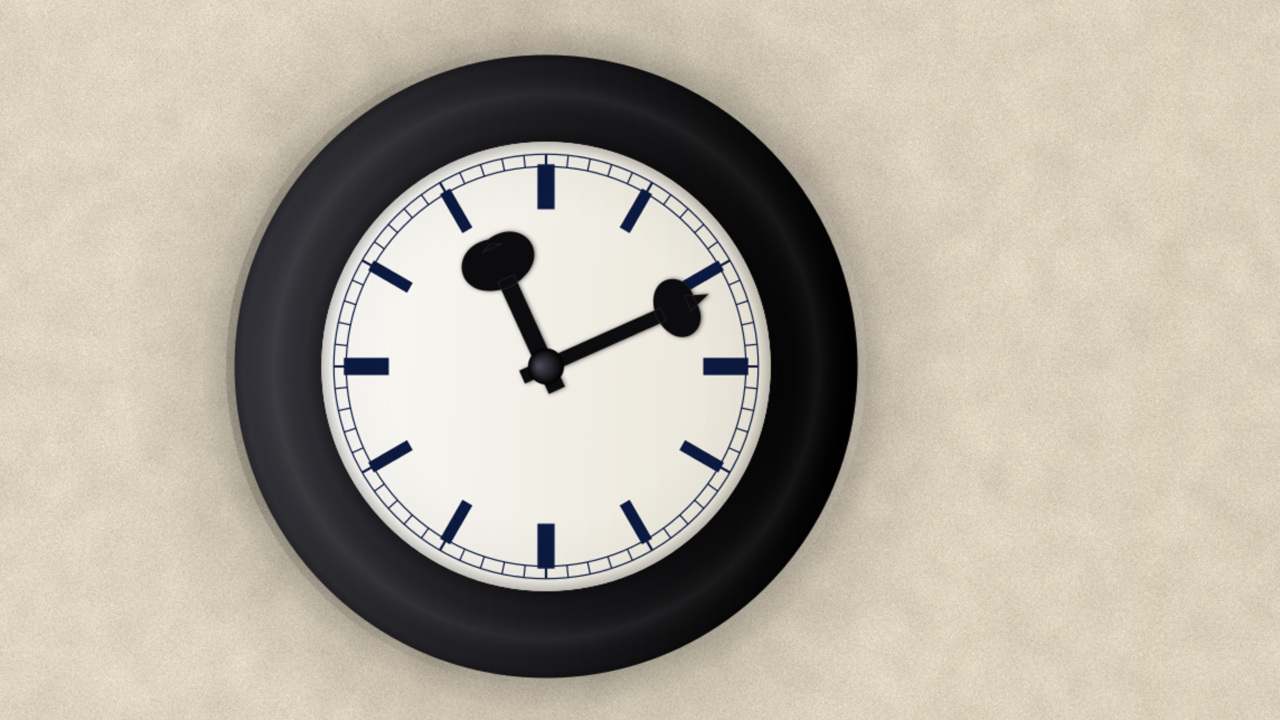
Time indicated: 11:11
